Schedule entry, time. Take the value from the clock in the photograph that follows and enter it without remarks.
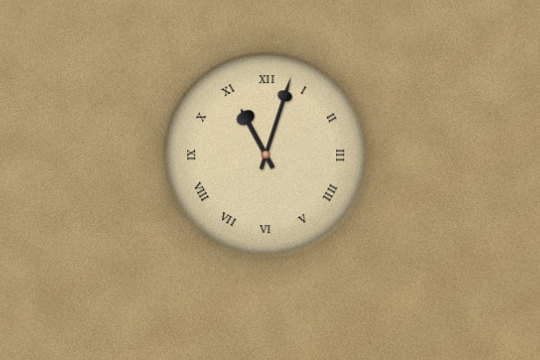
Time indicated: 11:03
